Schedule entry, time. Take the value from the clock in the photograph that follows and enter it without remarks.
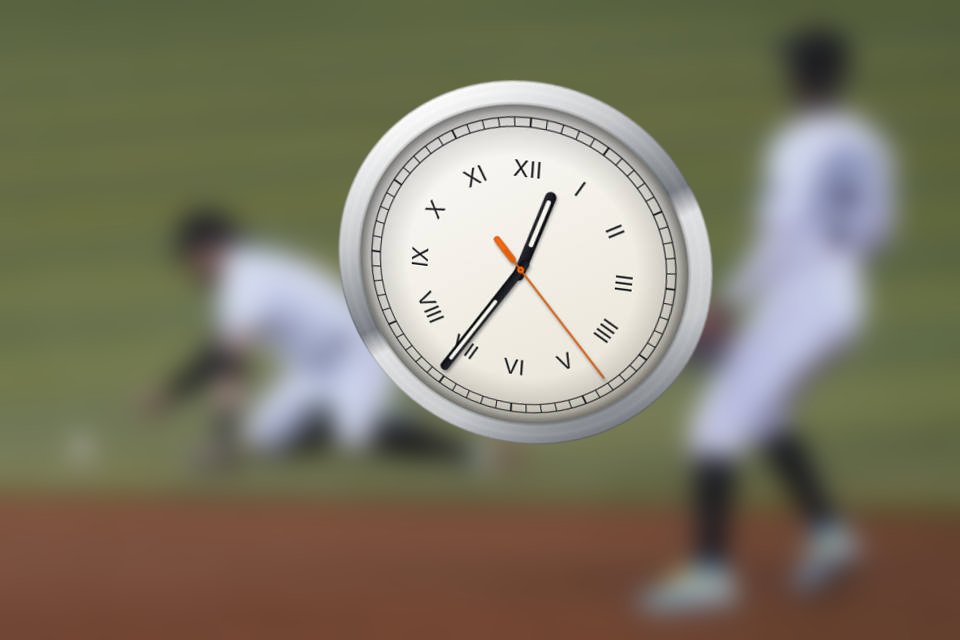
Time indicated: 12:35:23
